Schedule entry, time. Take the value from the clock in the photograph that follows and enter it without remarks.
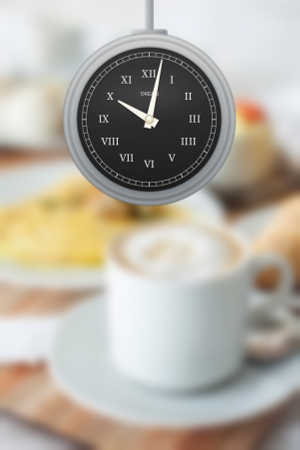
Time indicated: 10:02
